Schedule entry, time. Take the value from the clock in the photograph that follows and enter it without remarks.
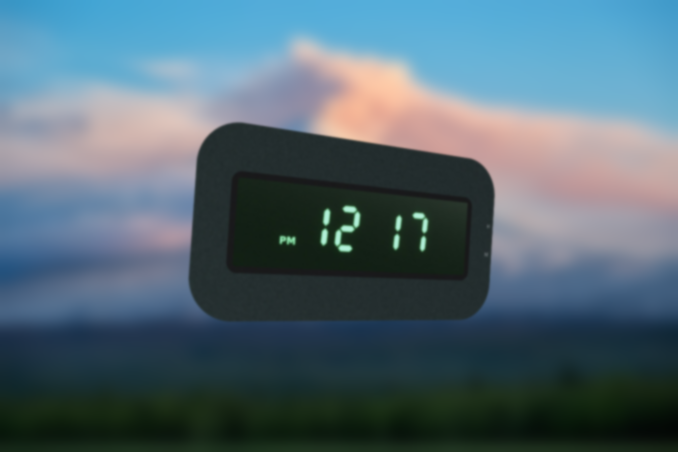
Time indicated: 12:17
